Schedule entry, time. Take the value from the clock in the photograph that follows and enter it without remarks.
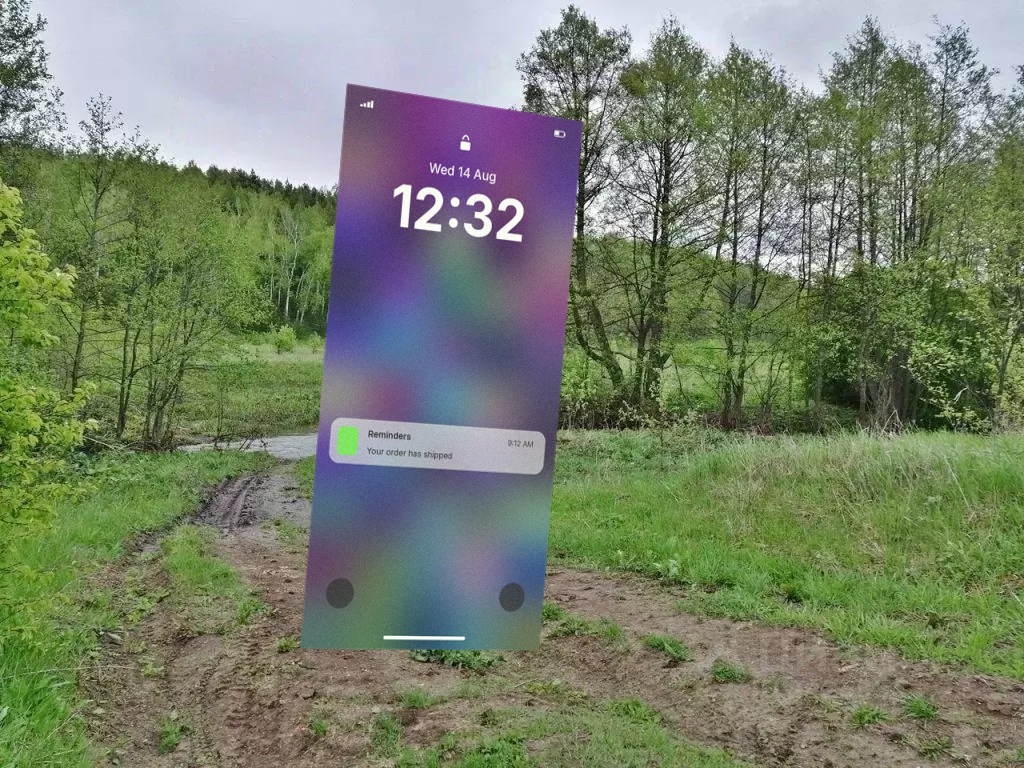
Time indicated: 12:32
